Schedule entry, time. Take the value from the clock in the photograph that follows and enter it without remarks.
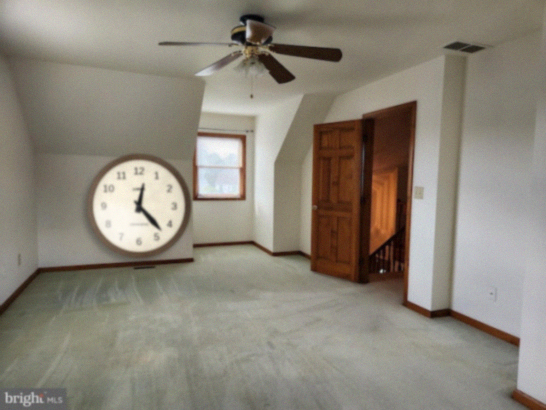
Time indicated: 12:23
